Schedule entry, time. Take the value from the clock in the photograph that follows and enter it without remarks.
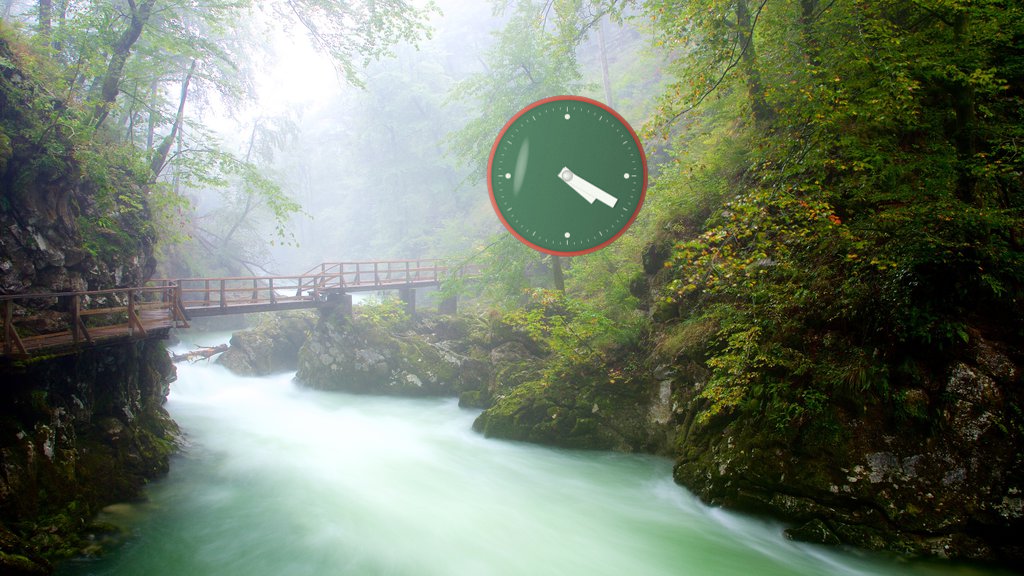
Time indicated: 4:20
